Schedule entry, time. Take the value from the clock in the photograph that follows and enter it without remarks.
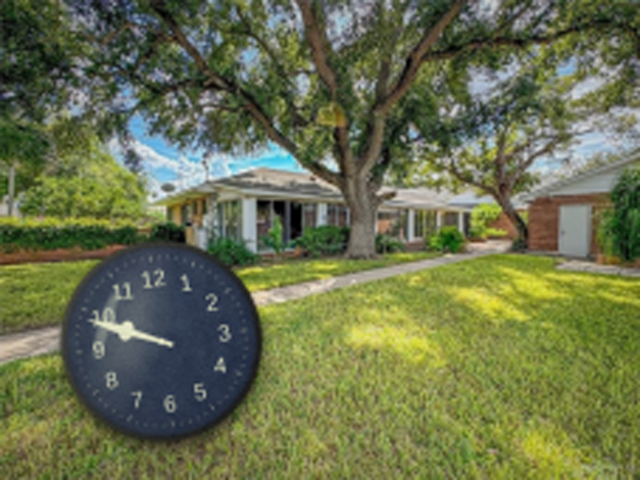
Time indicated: 9:49
